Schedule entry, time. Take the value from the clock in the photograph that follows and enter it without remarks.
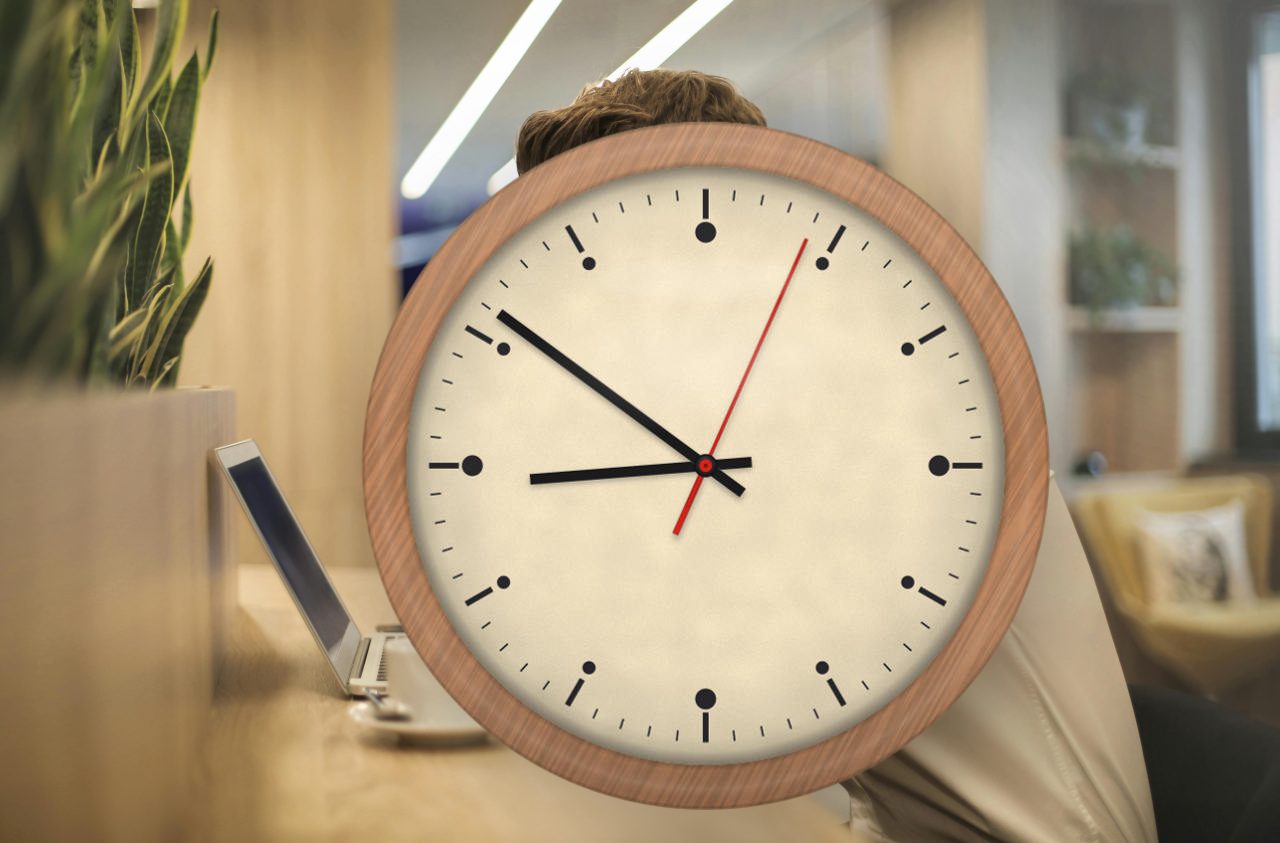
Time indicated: 8:51:04
